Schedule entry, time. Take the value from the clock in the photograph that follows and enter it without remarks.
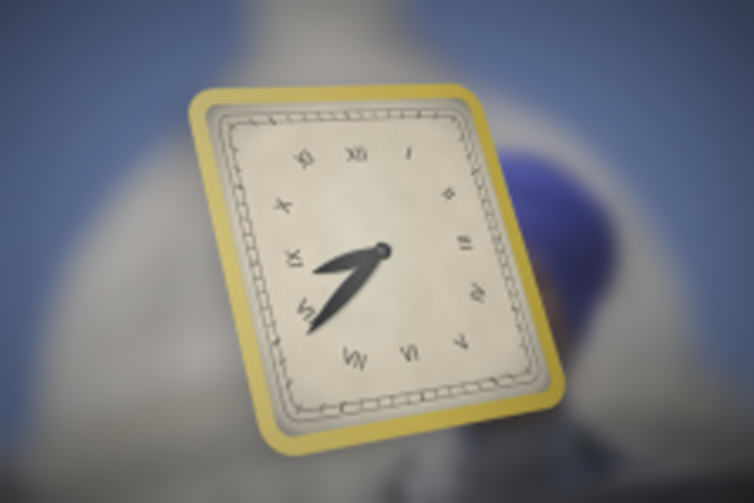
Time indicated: 8:39
